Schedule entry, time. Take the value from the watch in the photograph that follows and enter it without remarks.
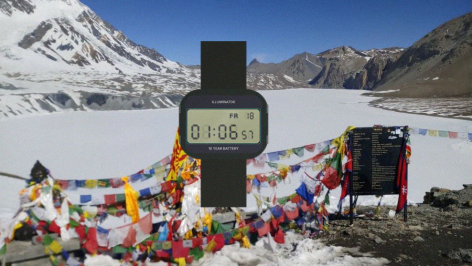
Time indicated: 1:06:57
